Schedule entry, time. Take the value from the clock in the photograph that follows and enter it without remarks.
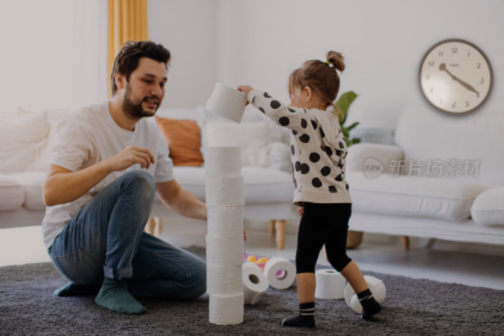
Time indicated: 10:20
